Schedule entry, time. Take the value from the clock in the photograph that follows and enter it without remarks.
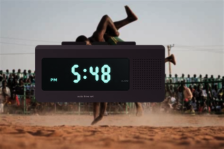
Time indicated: 5:48
